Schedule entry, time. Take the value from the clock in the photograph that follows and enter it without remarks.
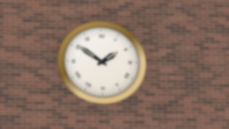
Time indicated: 1:51
